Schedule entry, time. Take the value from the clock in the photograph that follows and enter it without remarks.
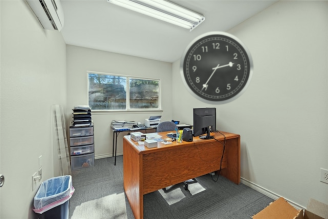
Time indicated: 2:36
